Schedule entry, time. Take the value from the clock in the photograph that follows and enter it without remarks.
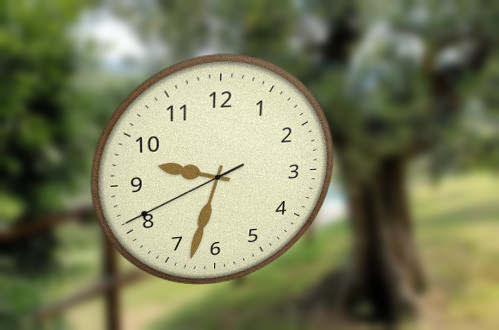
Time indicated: 9:32:41
